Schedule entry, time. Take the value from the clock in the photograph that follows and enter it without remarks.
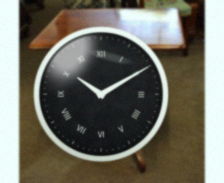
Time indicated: 10:10
